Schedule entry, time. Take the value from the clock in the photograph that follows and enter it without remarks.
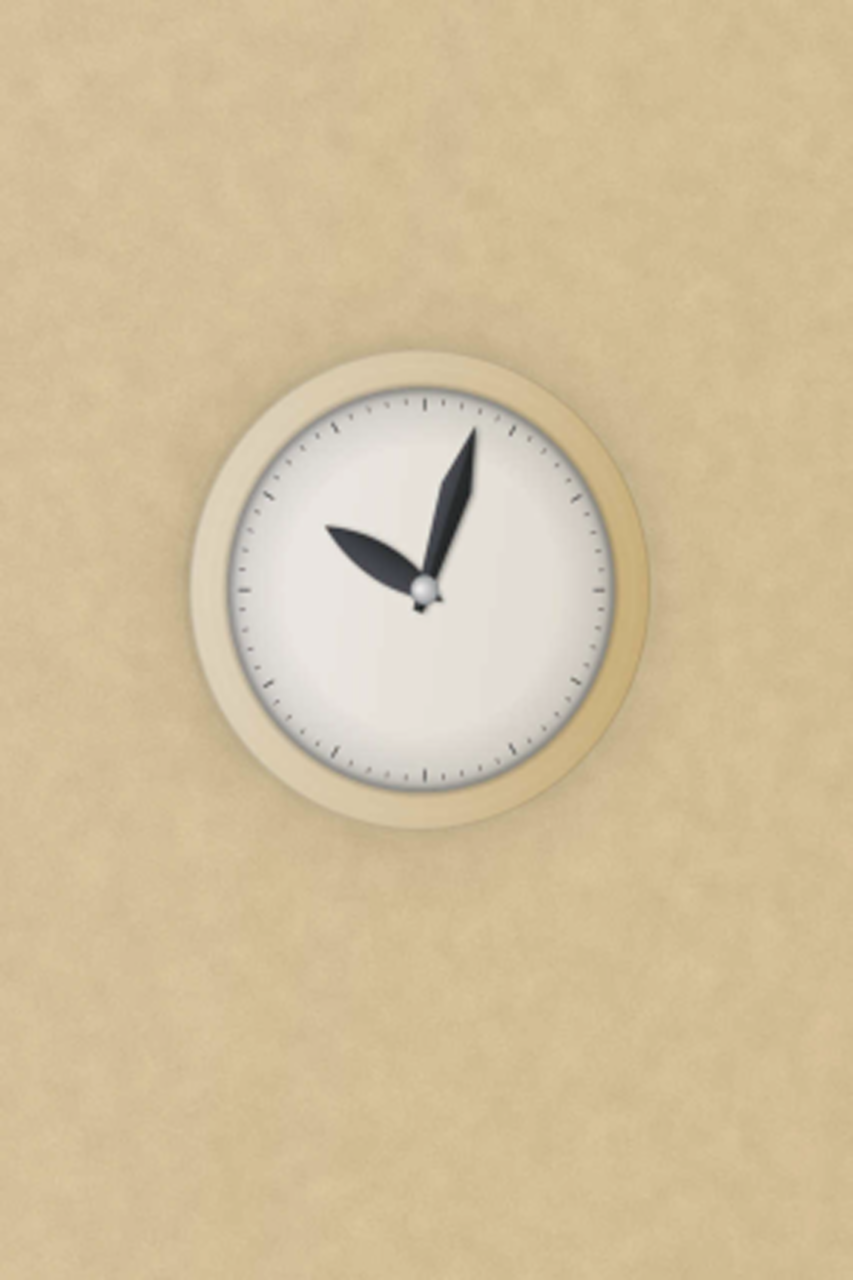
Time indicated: 10:03
